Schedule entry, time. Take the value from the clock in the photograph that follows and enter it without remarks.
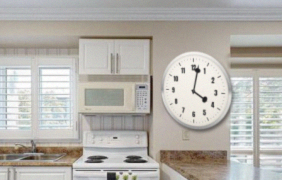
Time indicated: 4:02
